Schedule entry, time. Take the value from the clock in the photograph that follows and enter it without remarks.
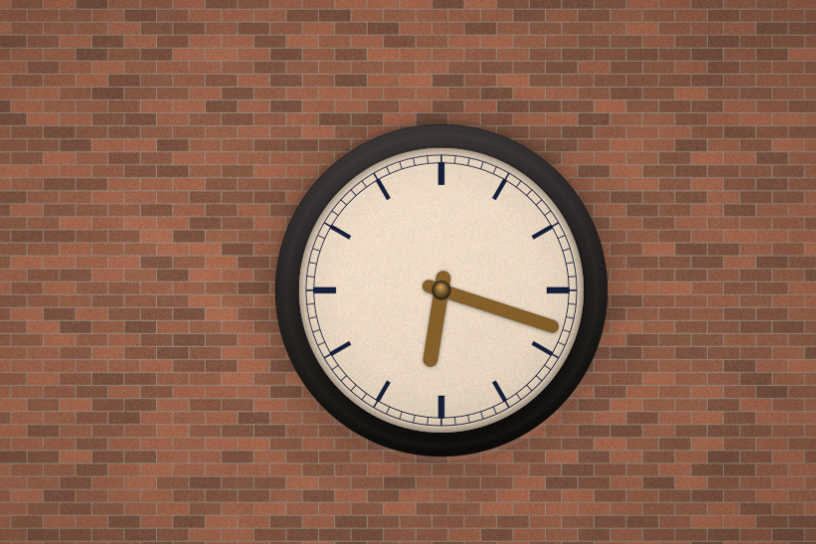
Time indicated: 6:18
